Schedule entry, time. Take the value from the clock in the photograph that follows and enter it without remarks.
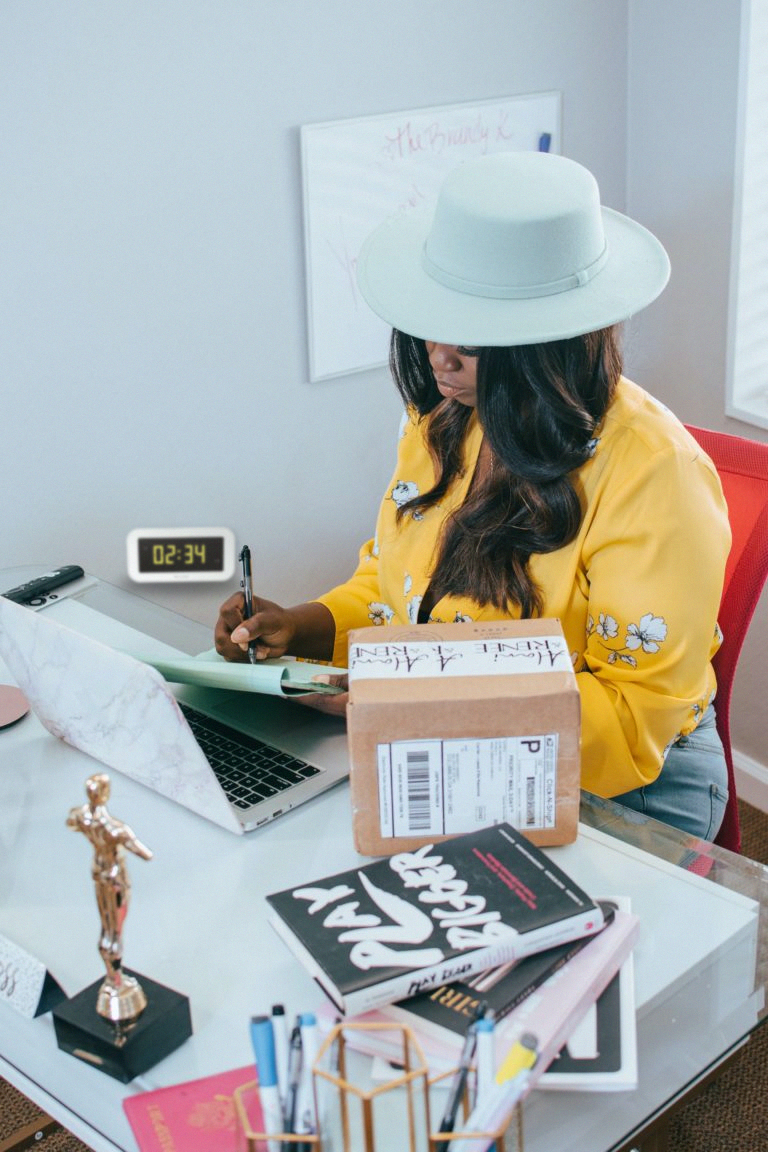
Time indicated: 2:34
